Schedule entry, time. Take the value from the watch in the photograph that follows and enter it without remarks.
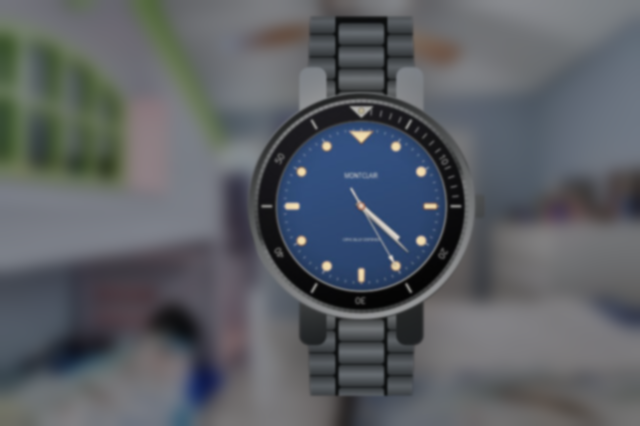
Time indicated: 4:22:25
